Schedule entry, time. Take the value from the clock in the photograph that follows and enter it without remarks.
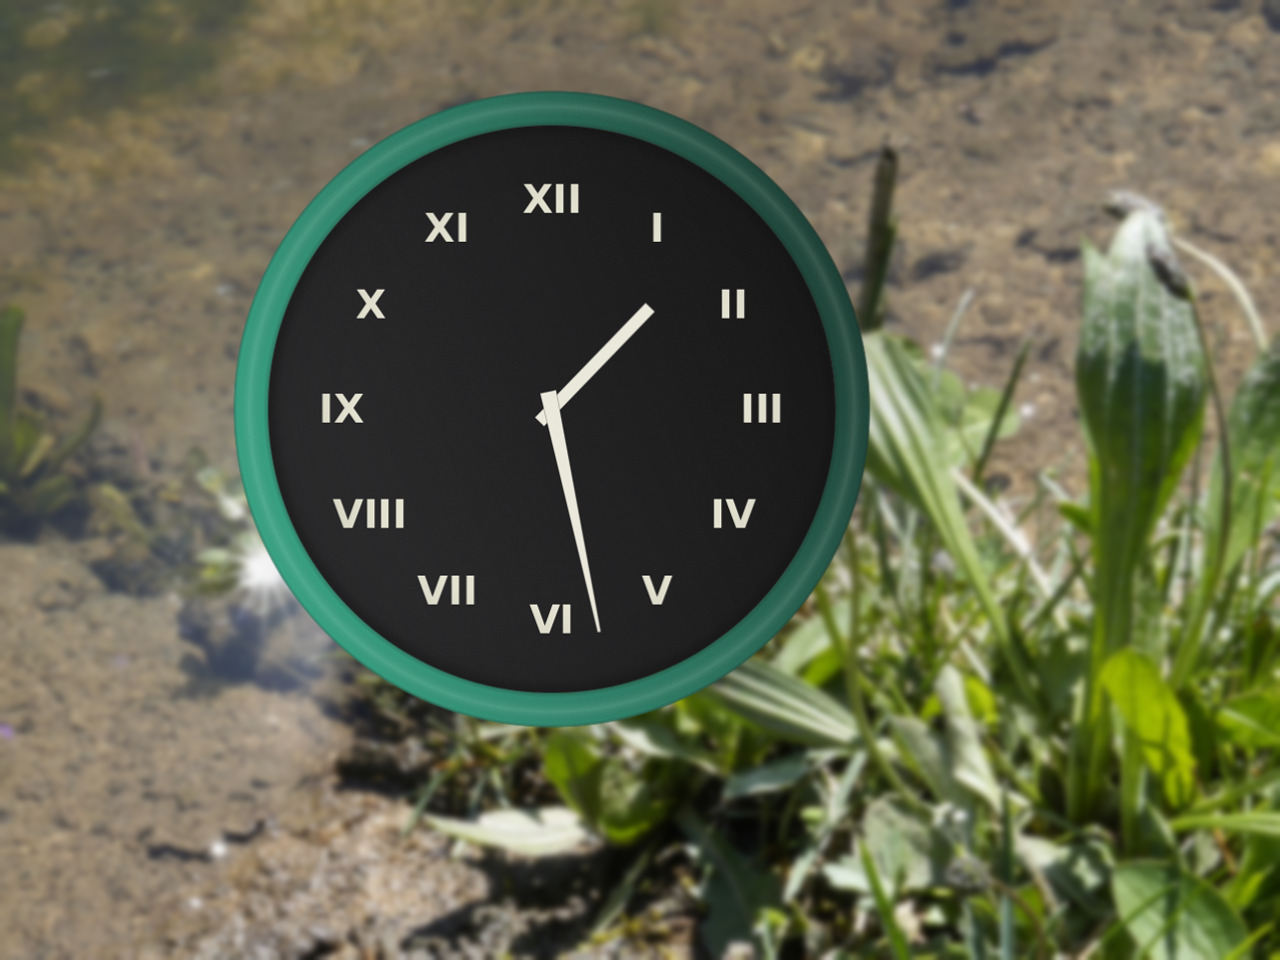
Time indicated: 1:28
